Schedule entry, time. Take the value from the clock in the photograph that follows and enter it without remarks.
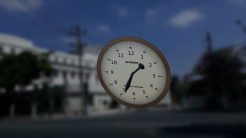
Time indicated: 1:34
